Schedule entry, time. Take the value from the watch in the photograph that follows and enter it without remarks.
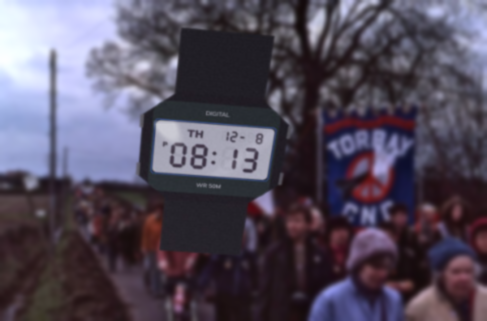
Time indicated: 8:13
